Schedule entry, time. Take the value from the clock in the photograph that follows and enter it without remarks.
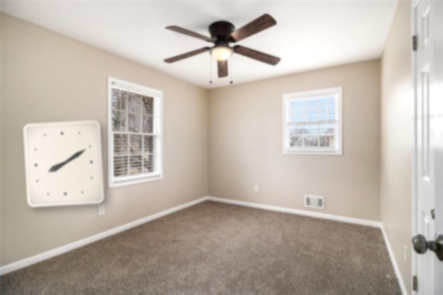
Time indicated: 8:10
